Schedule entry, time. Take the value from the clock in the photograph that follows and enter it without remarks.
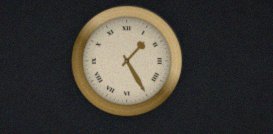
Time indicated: 1:25
